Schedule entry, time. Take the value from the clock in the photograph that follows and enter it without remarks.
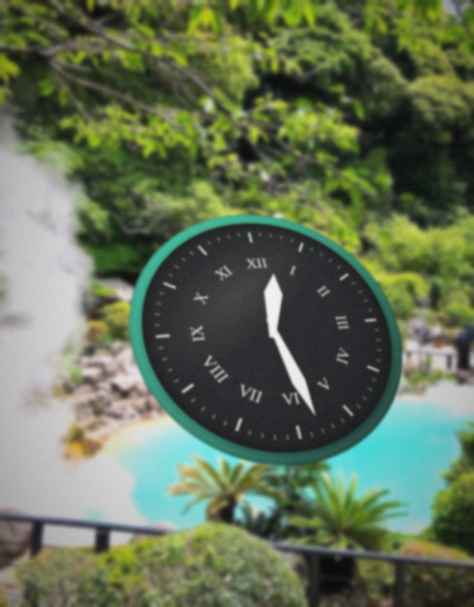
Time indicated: 12:28
